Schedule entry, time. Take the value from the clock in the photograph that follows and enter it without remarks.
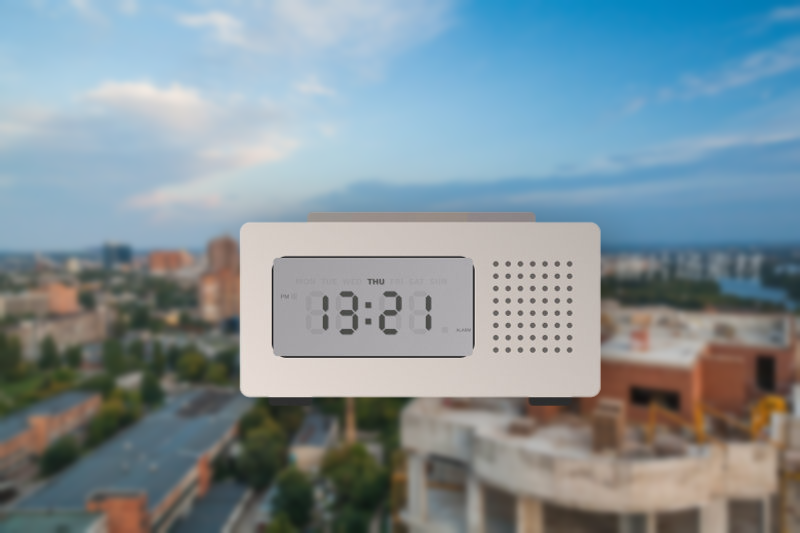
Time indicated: 13:21
